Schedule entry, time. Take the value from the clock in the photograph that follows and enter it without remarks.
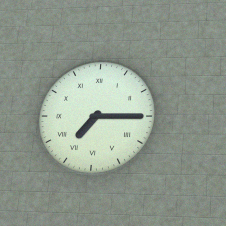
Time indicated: 7:15
